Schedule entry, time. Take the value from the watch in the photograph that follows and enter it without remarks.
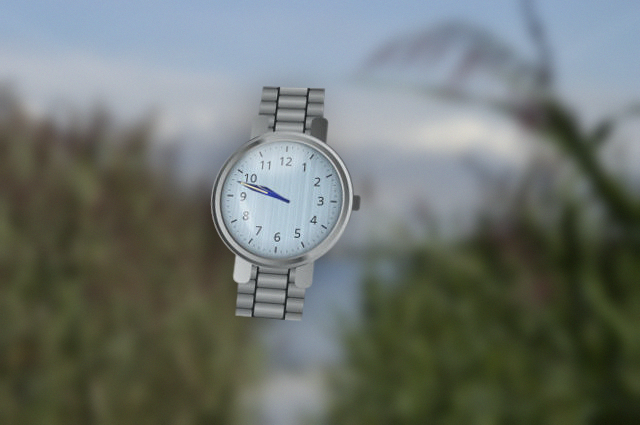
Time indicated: 9:48
